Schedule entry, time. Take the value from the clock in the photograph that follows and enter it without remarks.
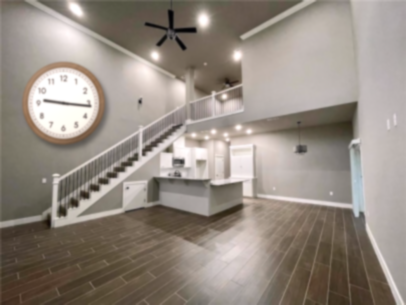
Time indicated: 9:16
